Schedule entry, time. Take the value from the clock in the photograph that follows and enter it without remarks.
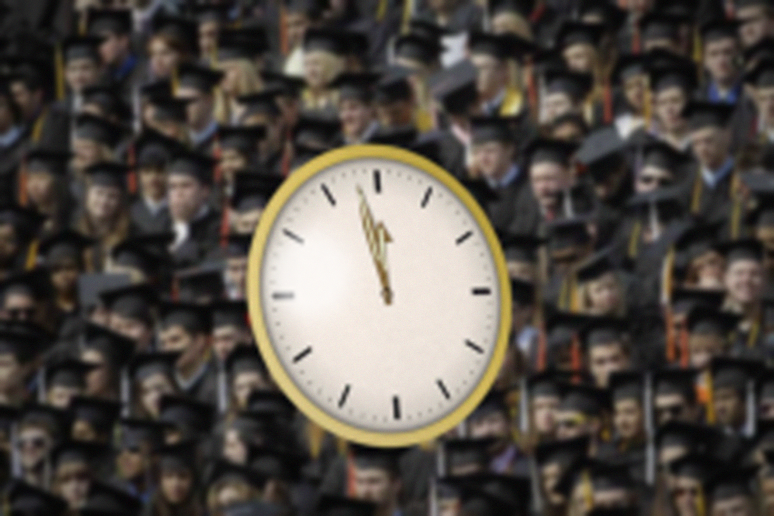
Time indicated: 11:58
